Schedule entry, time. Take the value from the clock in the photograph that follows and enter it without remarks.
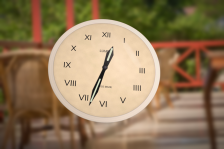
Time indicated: 12:33
